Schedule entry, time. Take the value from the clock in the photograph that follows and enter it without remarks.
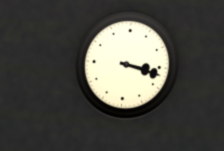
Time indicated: 3:17
